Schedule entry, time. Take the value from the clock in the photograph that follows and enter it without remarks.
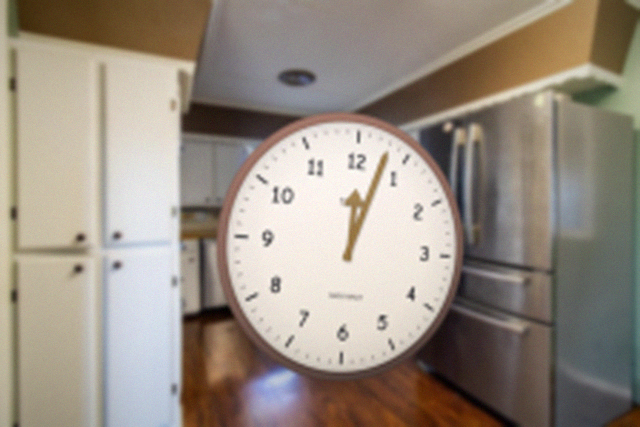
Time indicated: 12:03
